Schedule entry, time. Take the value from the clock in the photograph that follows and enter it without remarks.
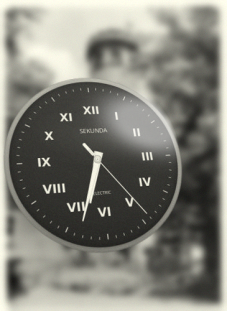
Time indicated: 6:33:24
